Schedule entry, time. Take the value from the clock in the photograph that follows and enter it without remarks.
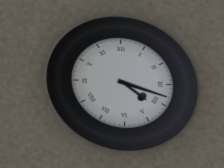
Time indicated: 4:18
